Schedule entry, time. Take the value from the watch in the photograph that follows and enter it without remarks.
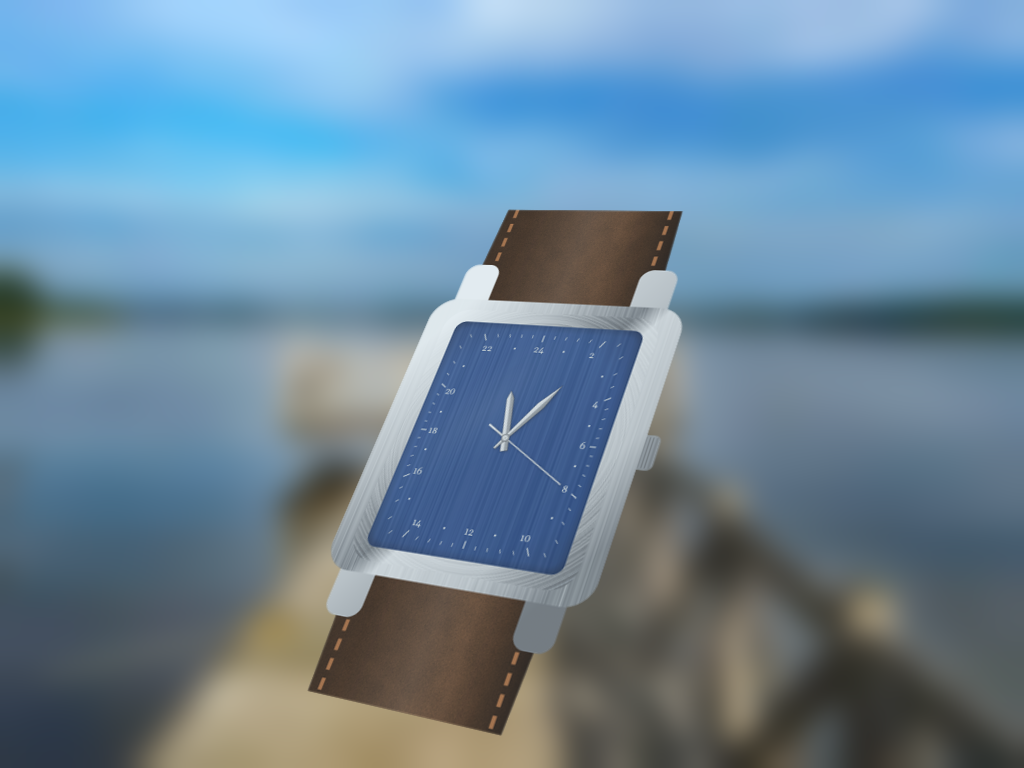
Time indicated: 23:05:20
